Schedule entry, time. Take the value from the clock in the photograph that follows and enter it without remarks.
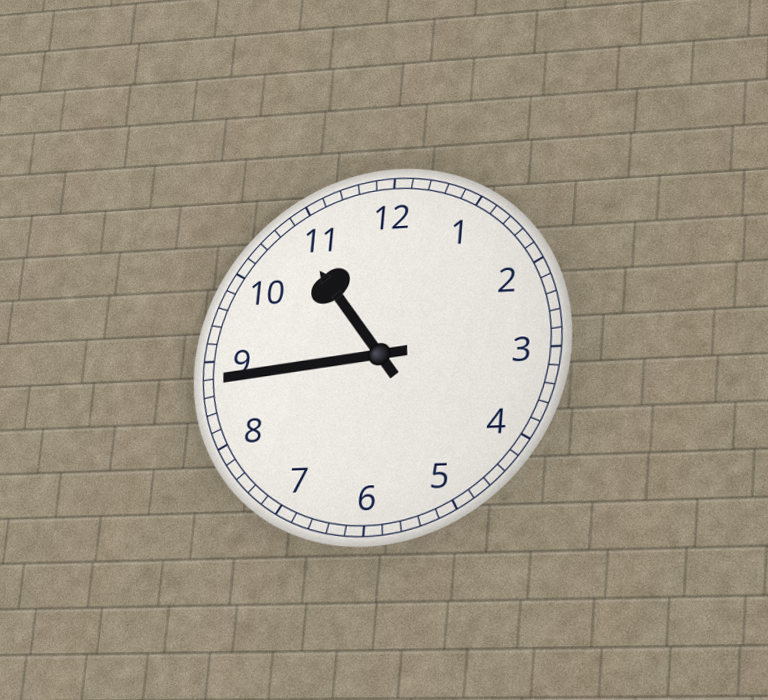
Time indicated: 10:44
